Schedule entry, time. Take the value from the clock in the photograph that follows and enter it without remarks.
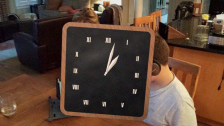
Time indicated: 1:02
